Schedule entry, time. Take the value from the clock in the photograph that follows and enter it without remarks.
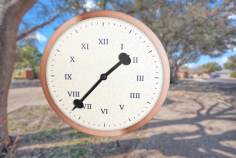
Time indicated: 1:37
